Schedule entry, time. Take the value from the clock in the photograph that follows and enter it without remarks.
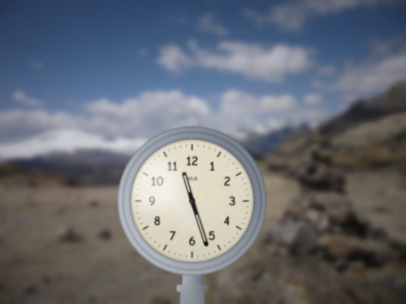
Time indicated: 11:27
